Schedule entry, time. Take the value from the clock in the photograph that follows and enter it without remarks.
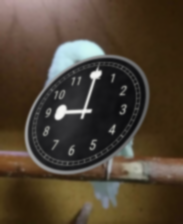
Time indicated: 9:00
